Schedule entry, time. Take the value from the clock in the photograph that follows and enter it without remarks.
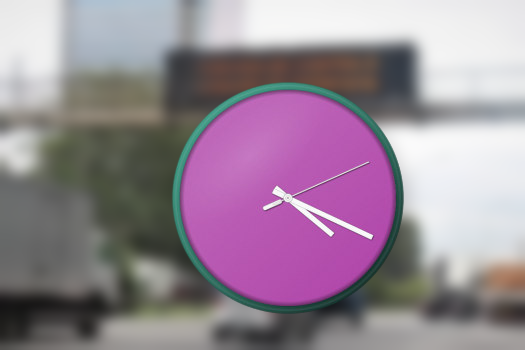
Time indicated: 4:19:11
